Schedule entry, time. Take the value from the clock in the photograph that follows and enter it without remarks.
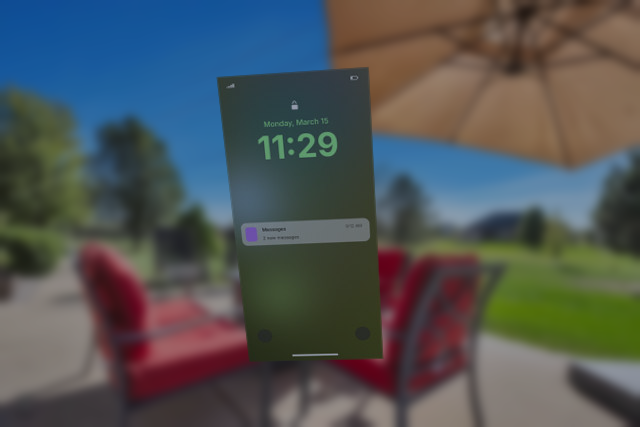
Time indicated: 11:29
